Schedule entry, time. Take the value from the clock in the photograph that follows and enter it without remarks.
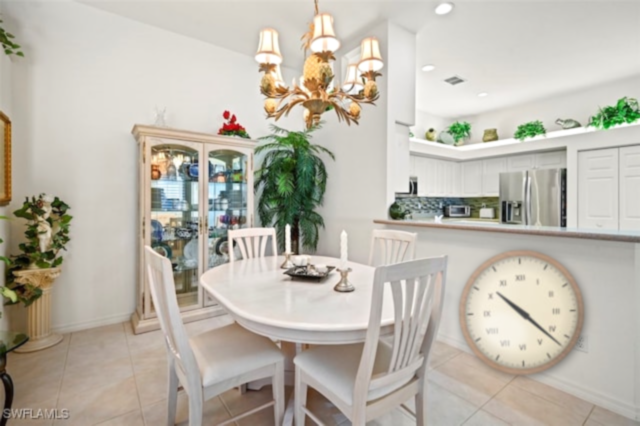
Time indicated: 10:22
